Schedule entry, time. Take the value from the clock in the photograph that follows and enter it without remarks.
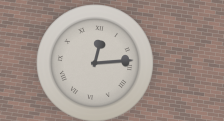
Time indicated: 12:13
